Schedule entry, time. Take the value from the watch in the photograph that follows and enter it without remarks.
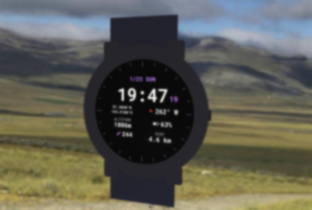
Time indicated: 19:47
